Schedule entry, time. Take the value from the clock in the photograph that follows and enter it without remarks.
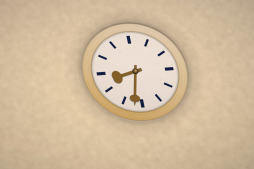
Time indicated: 8:32
